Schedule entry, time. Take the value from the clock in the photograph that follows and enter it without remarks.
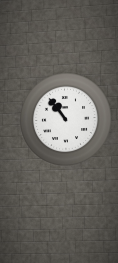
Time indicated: 10:54
